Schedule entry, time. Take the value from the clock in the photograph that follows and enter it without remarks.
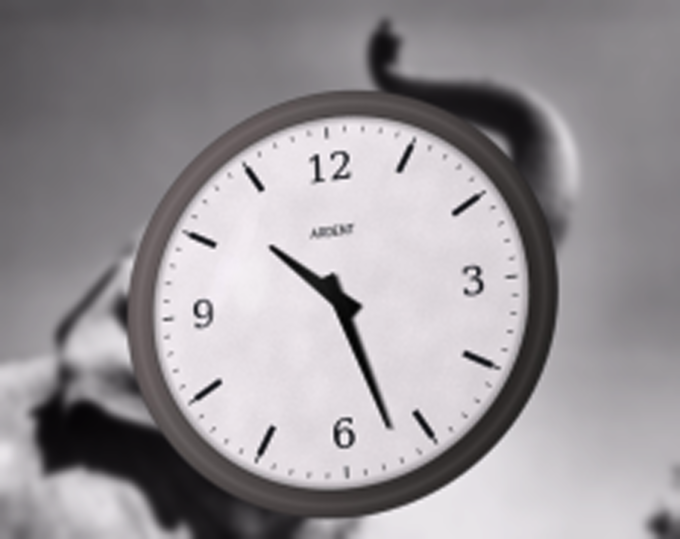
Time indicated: 10:27
